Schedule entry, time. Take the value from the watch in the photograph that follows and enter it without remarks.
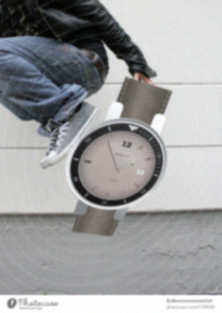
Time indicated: 1:54
